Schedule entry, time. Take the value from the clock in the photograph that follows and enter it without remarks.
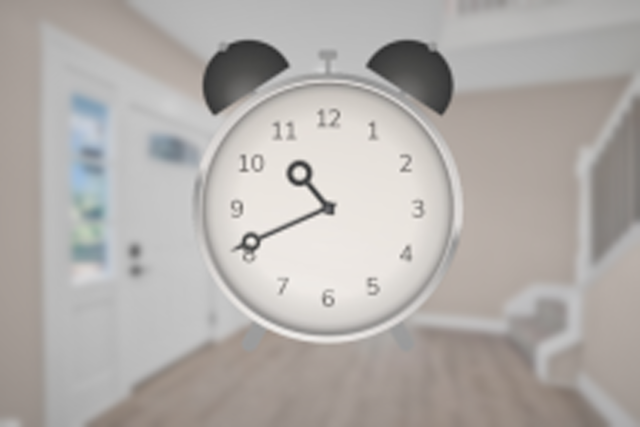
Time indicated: 10:41
